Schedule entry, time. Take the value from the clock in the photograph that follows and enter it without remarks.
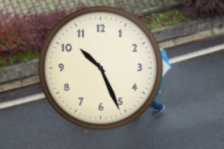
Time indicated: 10:26
